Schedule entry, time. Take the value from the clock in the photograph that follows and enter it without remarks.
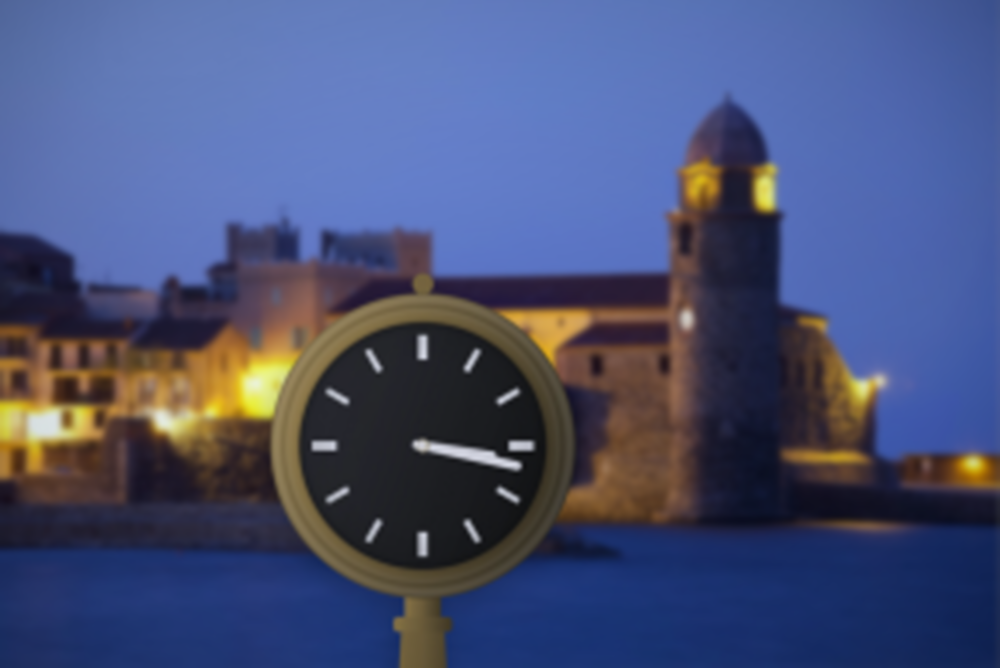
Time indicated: 3:17
